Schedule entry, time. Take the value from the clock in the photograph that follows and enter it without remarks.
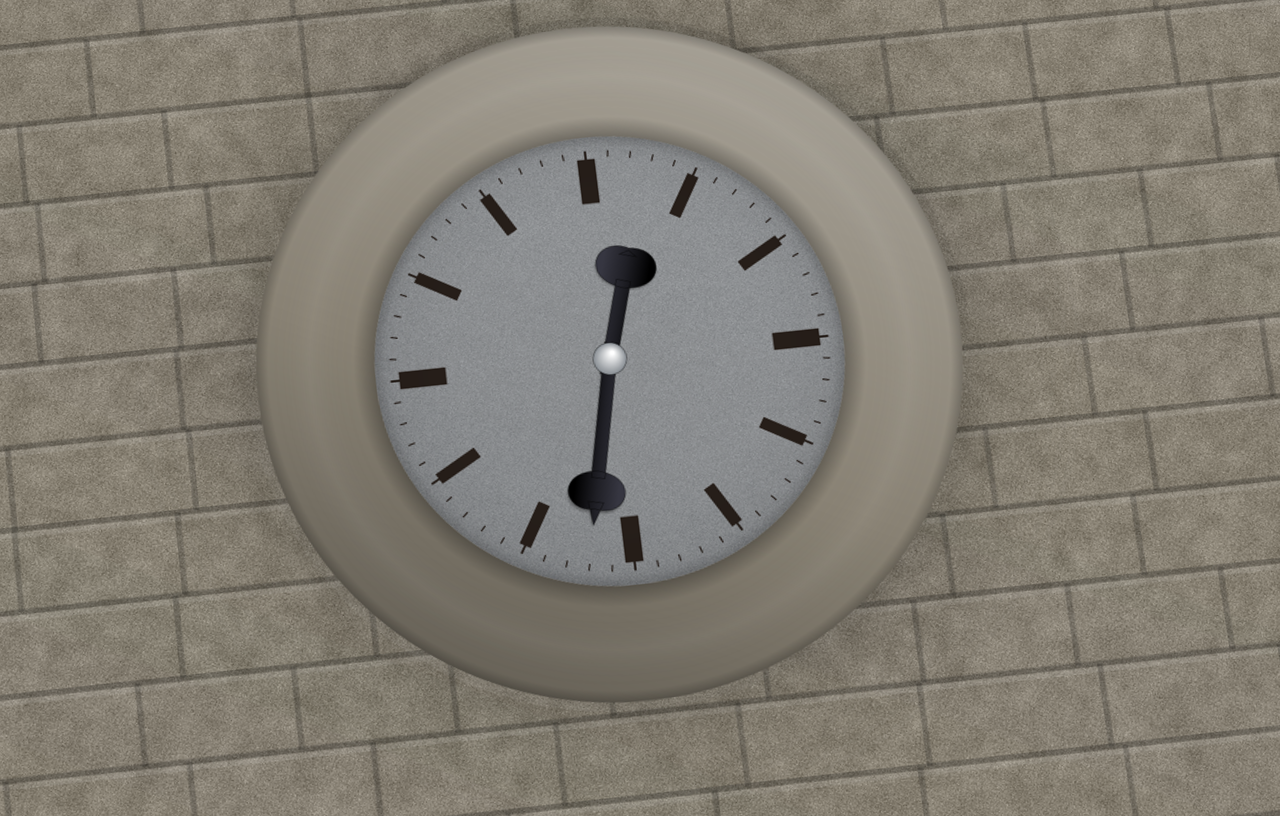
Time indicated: 12:32
